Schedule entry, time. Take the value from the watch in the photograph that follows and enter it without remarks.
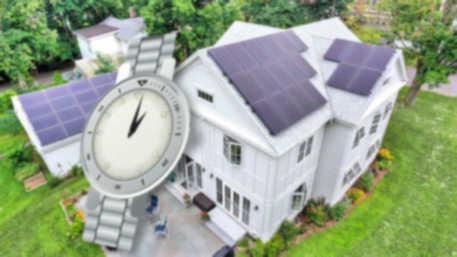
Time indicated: 1:01
